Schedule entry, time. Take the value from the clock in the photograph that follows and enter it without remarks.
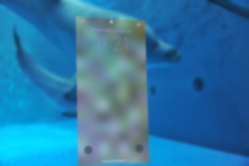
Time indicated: 11:21
